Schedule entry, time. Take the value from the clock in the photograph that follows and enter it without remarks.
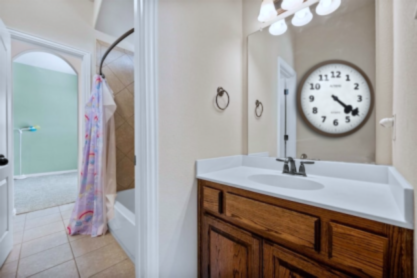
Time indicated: 4:21
